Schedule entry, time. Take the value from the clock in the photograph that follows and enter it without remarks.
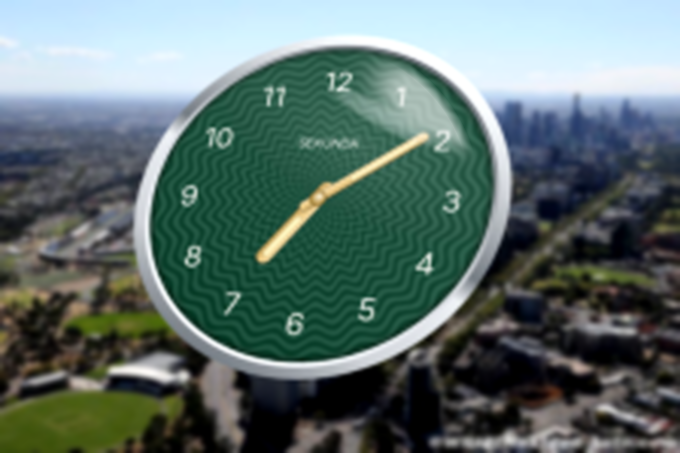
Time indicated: 7:09
